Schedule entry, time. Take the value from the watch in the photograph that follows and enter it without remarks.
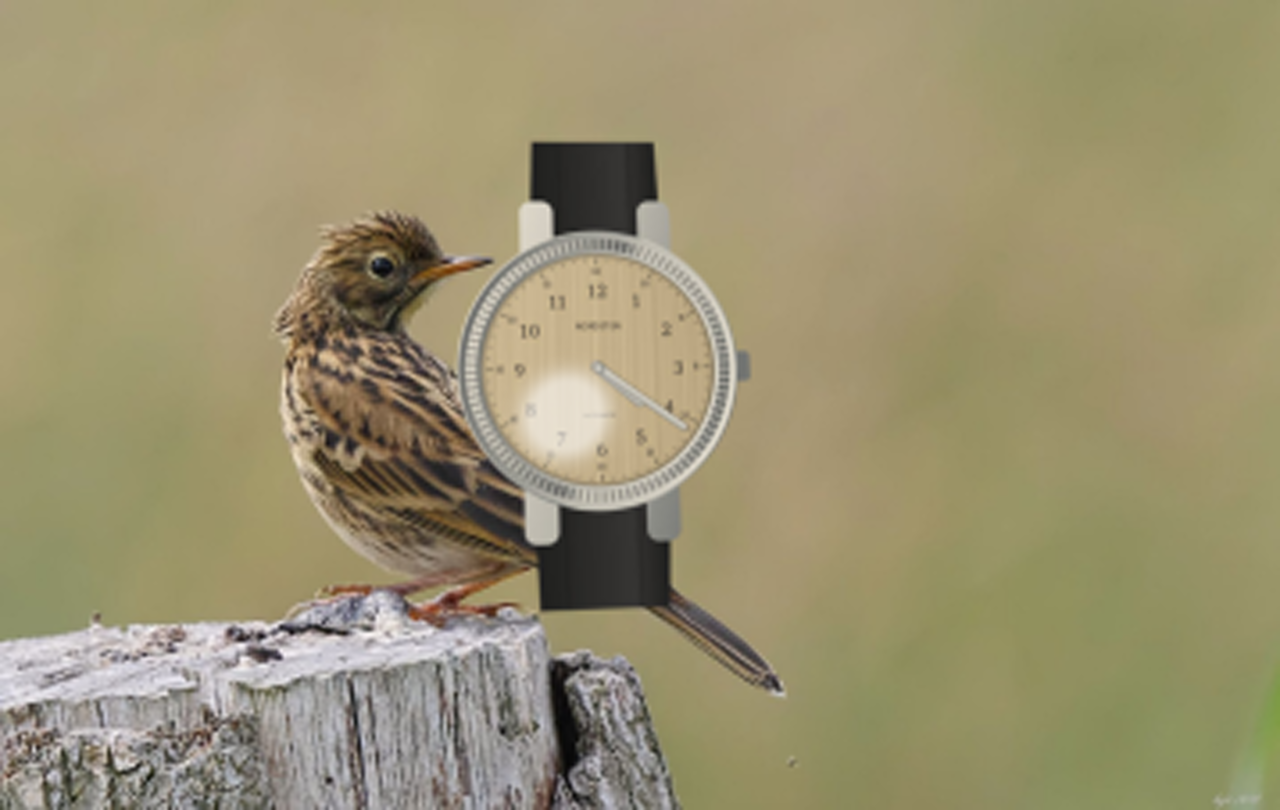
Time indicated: 4:21
